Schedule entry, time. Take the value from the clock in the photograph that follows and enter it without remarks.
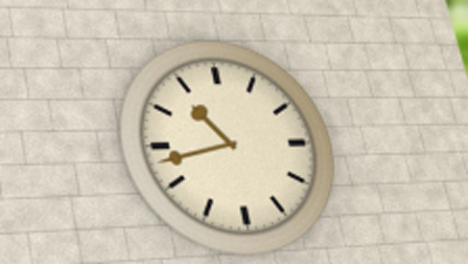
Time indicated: 10:43
